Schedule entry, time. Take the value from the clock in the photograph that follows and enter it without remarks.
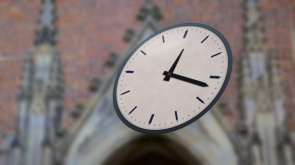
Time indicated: 12:17
